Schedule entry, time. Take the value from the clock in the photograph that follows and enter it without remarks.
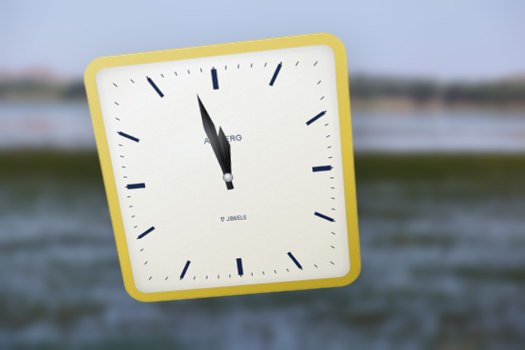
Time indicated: 11:58
